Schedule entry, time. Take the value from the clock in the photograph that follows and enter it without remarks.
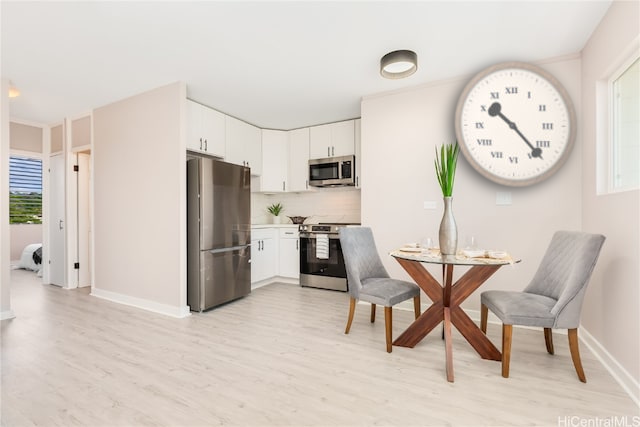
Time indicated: 10:23
